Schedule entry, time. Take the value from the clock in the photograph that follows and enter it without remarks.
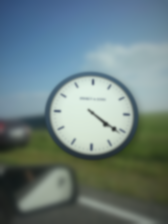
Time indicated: 4:21
